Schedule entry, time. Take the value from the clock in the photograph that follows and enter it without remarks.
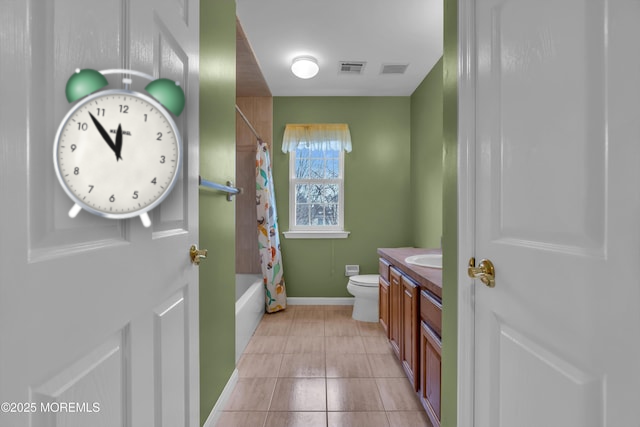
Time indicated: 11:53
